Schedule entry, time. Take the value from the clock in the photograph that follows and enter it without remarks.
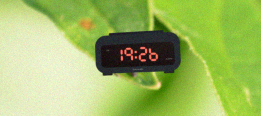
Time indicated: 19:26
